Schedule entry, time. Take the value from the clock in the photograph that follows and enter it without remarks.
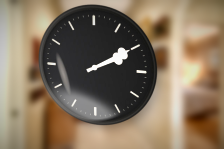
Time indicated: 2:10
